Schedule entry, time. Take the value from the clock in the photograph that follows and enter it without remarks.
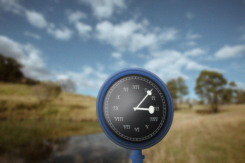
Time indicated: 3:07
